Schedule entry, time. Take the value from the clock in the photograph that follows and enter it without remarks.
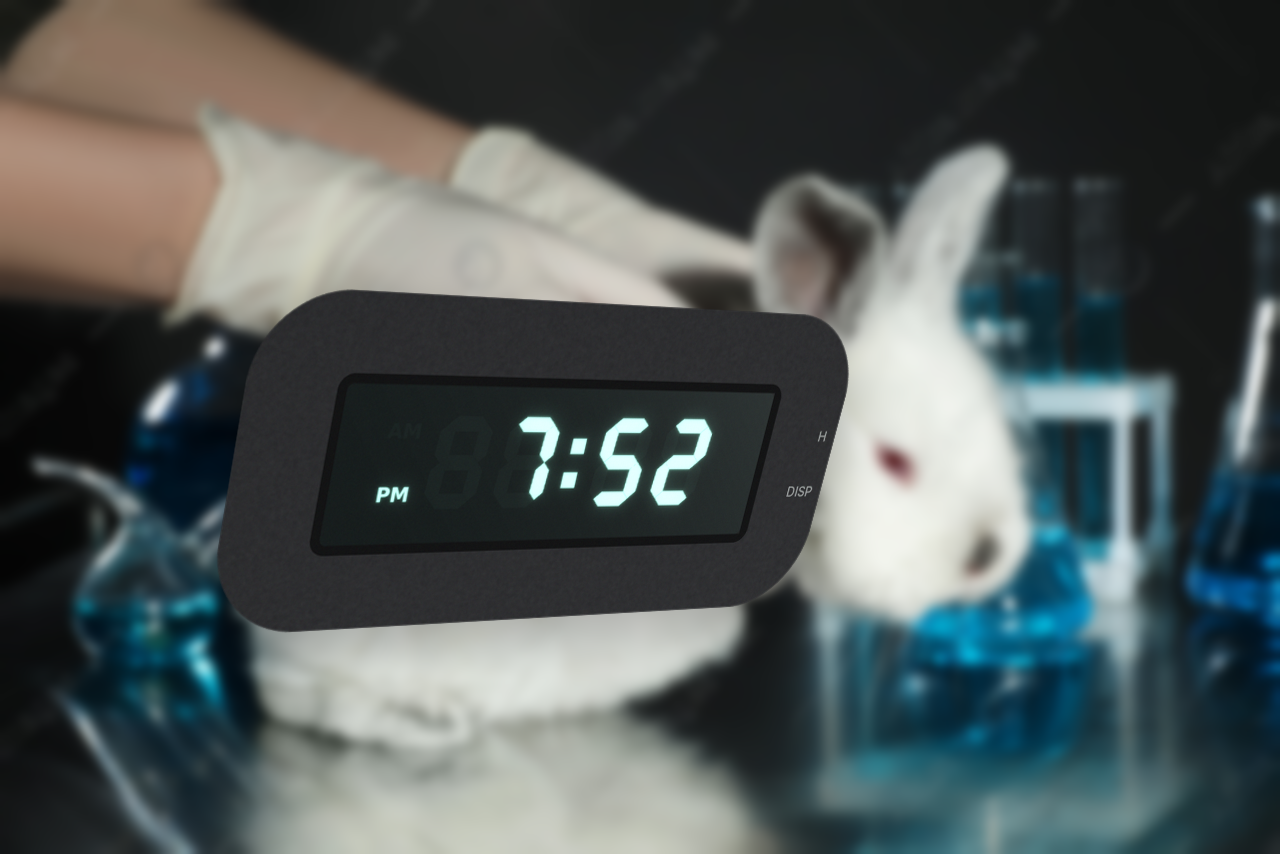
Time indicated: 7:52
